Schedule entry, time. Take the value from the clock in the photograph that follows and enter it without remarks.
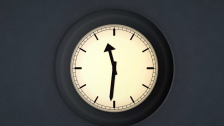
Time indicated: 11:31
